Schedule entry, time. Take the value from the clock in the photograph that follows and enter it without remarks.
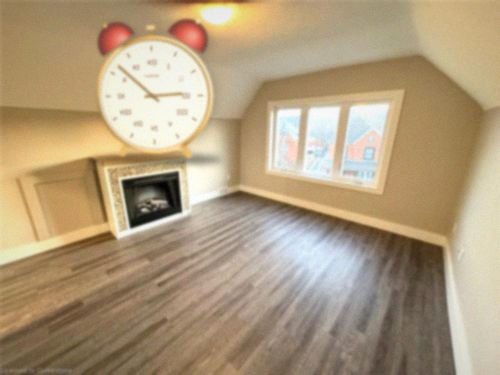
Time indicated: 2:52
